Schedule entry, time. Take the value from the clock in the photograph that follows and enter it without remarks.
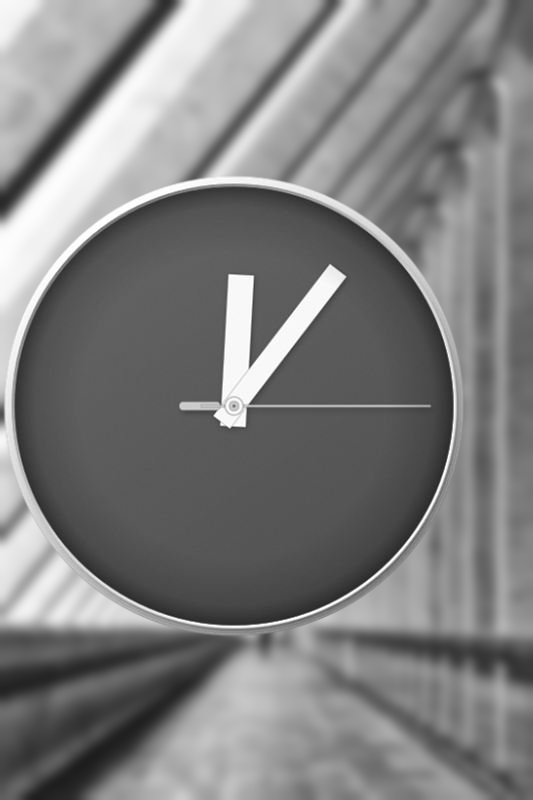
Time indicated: 12:06:15
